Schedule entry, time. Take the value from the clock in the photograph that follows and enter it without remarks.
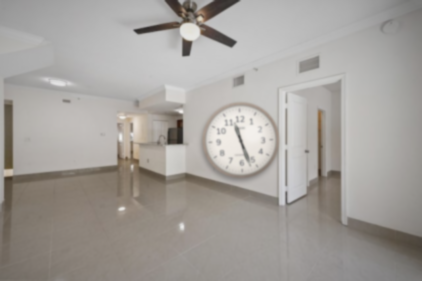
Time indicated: 11:27
